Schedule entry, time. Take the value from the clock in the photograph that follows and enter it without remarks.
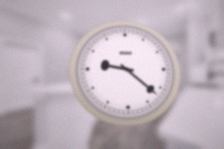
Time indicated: 9:22
